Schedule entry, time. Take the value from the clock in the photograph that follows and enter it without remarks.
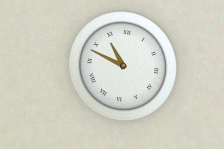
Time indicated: 10:48
